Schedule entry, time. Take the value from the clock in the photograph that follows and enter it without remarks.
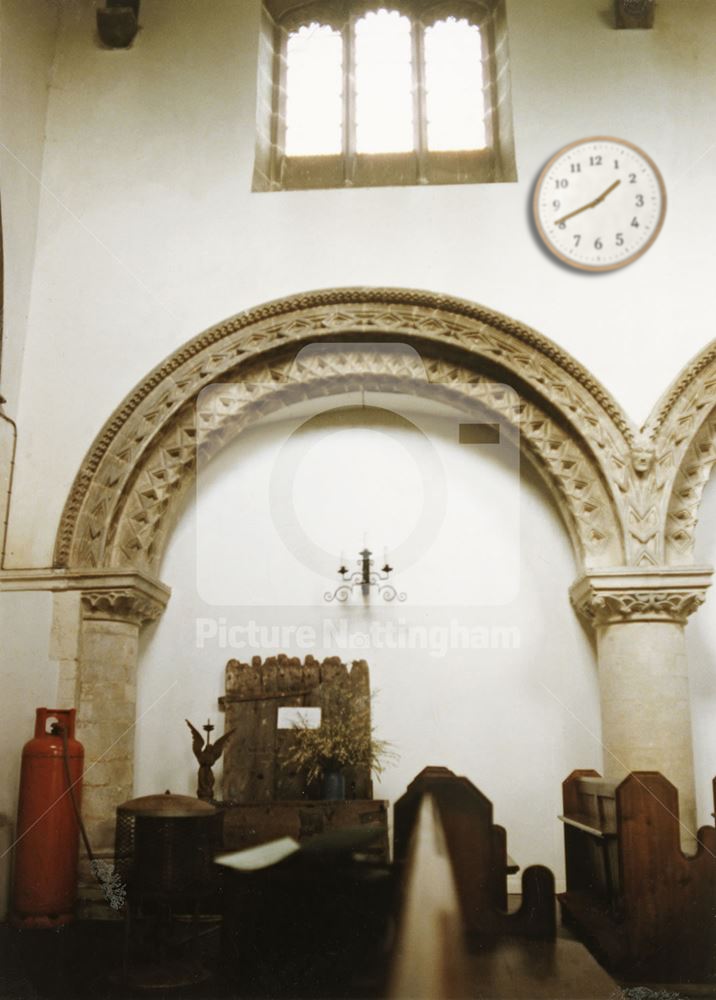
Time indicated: 1:41
